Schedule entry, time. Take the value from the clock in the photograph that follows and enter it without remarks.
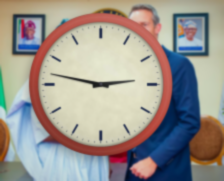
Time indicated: 2:47
